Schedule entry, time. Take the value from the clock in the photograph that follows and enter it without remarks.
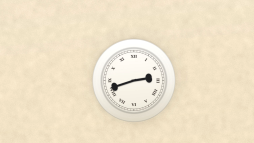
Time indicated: 2:42
